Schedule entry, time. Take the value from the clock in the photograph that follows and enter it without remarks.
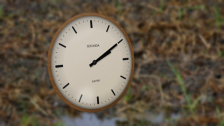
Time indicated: 2:10
